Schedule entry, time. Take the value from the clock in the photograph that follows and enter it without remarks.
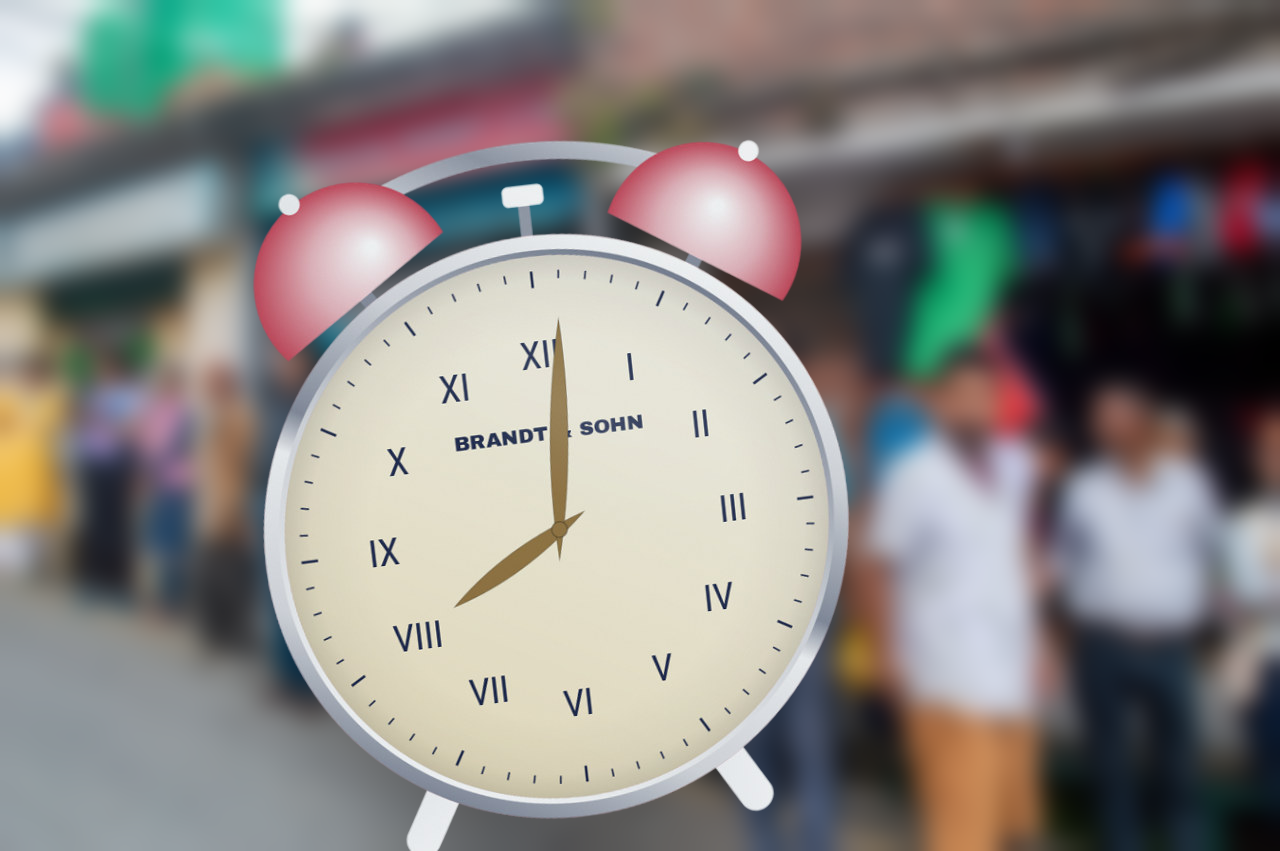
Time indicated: 8:01
